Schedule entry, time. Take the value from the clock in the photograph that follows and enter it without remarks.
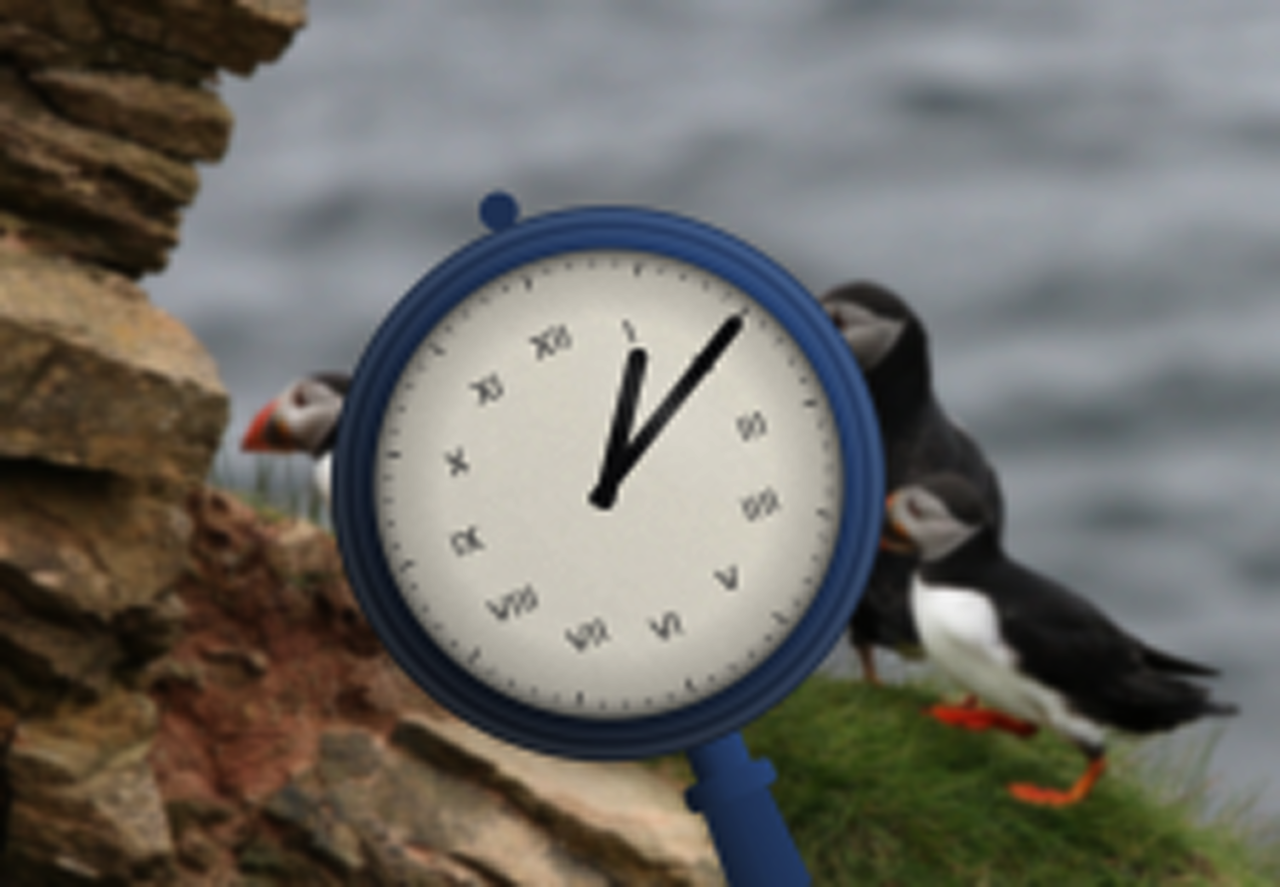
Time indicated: 1:10
